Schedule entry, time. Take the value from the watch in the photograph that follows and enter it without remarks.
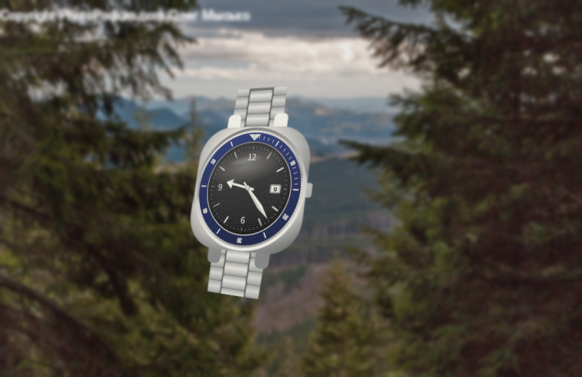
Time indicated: 9:23
